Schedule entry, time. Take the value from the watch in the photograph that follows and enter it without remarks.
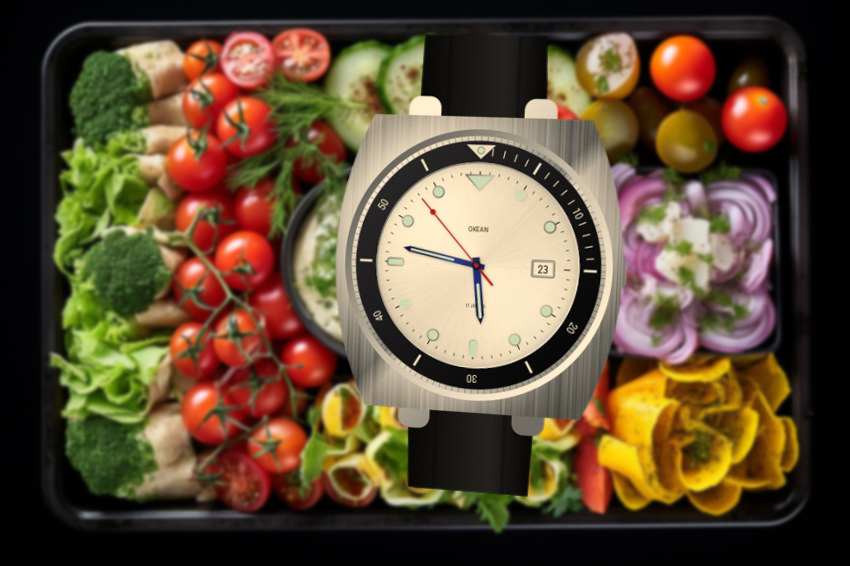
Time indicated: 5:46:53
